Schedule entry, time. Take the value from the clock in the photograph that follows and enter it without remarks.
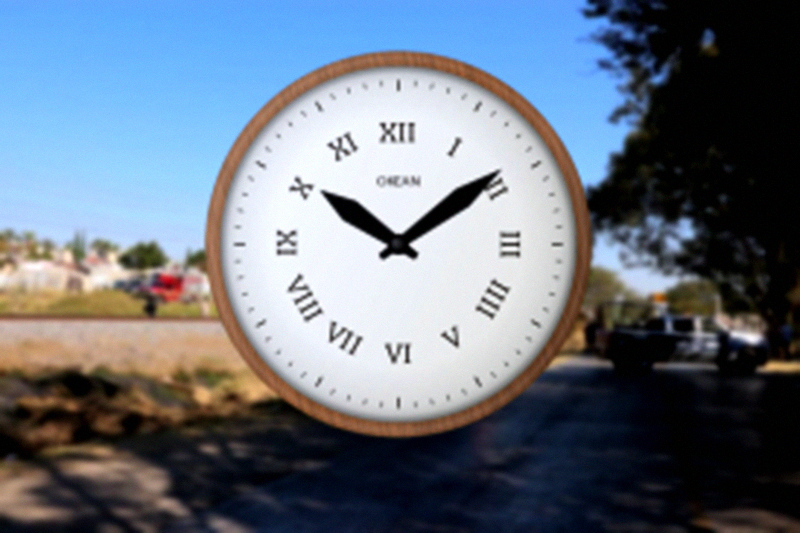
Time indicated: 10:09
